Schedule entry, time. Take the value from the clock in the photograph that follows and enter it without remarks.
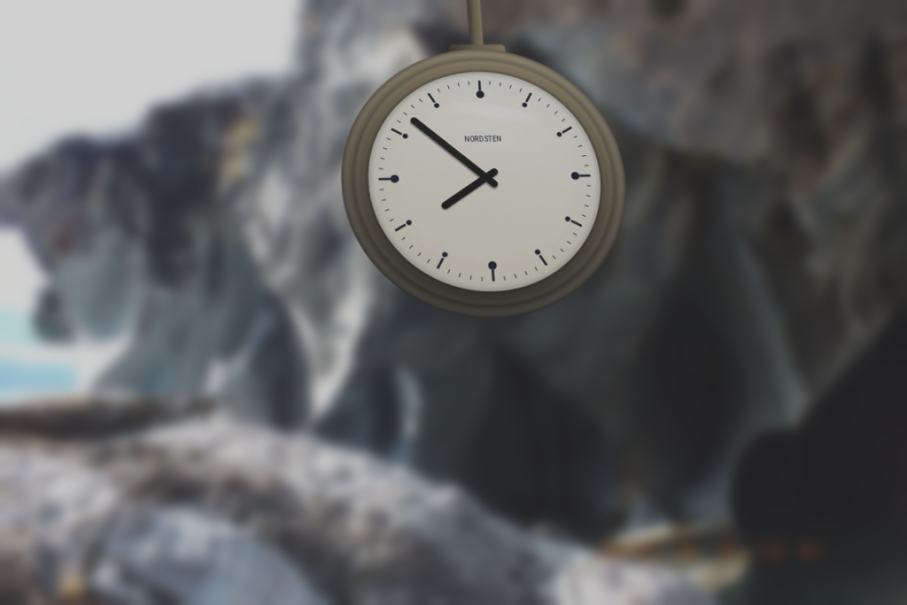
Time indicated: 7:52
